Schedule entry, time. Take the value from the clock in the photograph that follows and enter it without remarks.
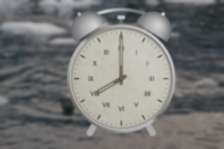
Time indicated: 8:00
